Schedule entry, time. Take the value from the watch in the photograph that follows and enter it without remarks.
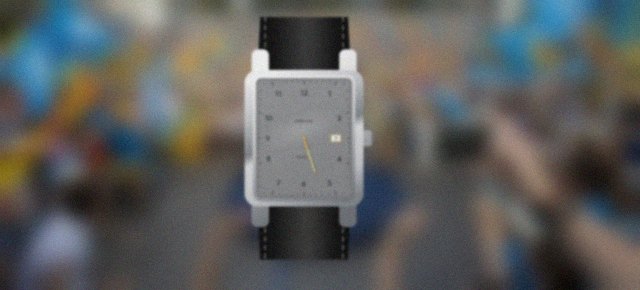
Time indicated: 5:27
